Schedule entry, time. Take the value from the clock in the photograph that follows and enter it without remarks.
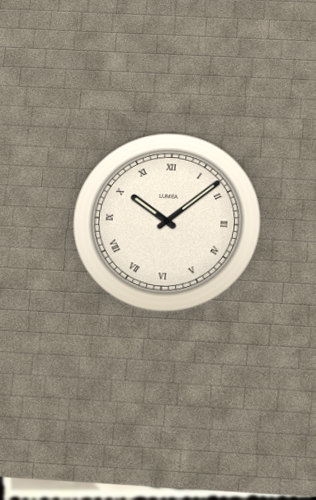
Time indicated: 10:08
